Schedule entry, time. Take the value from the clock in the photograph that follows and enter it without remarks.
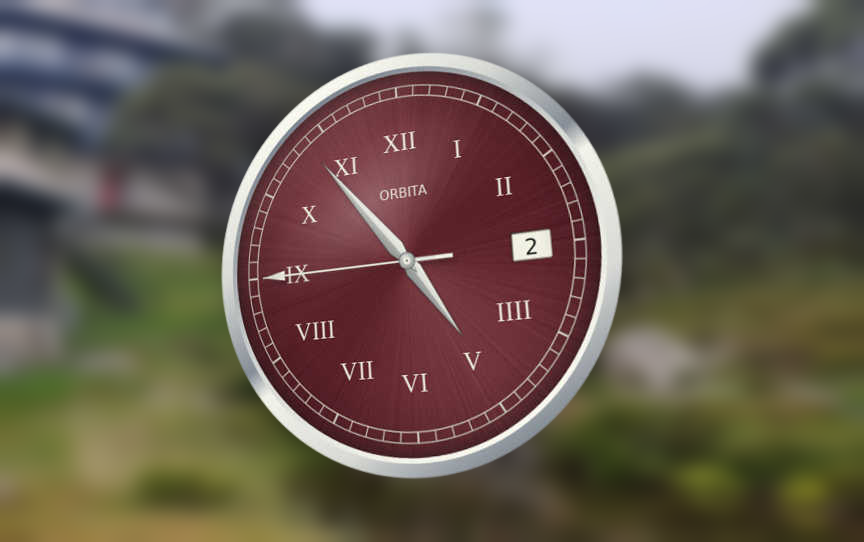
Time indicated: 4:53:45
